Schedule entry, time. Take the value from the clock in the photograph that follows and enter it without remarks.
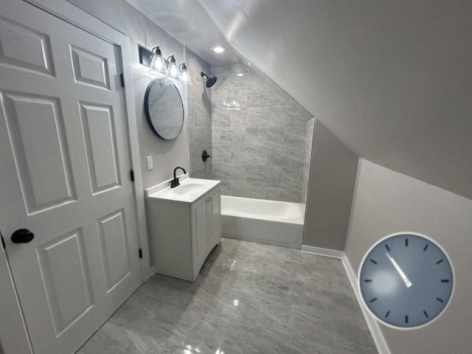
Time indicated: 10:54
